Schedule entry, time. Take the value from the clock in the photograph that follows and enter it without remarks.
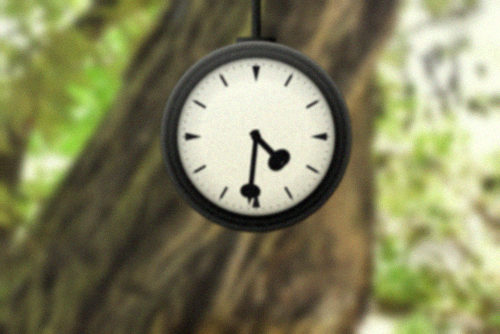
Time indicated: 4:31
